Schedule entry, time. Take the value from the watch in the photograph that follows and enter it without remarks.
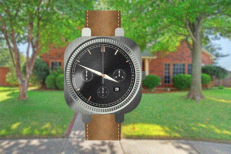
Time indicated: 3:49
